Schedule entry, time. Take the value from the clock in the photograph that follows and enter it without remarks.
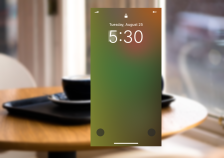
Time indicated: 5:30
